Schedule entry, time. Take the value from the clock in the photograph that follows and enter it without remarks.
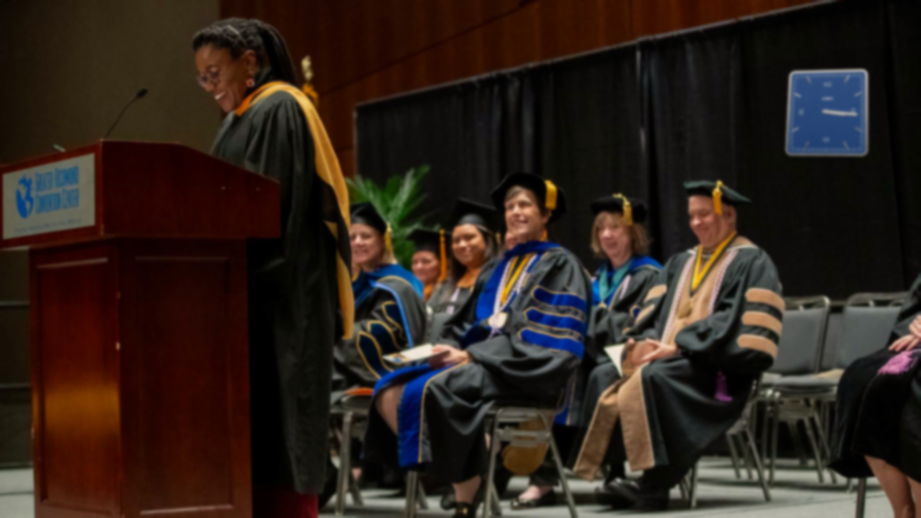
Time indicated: 3:16
